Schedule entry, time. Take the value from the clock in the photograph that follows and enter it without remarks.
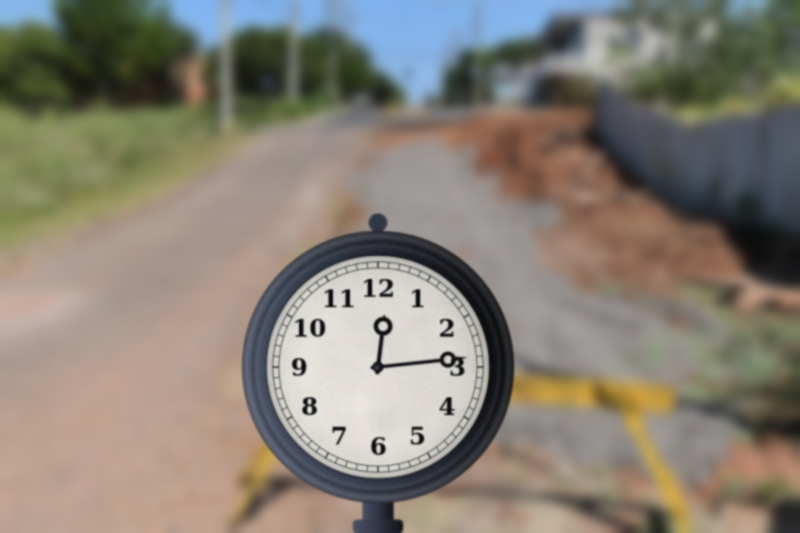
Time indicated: 12:14
